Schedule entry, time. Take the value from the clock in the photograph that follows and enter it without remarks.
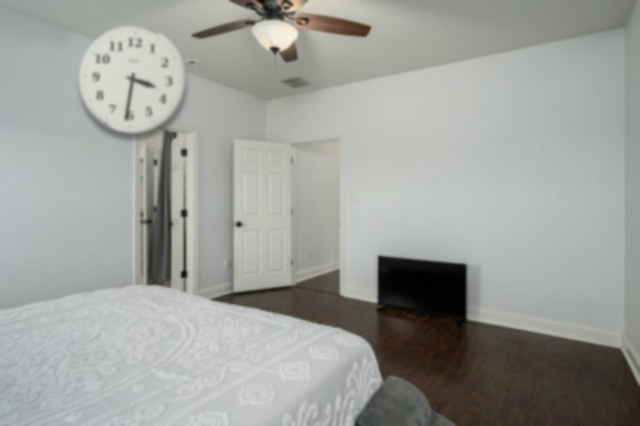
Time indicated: 3:31
